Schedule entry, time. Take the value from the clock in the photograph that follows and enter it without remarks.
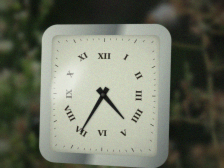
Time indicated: 4:35
